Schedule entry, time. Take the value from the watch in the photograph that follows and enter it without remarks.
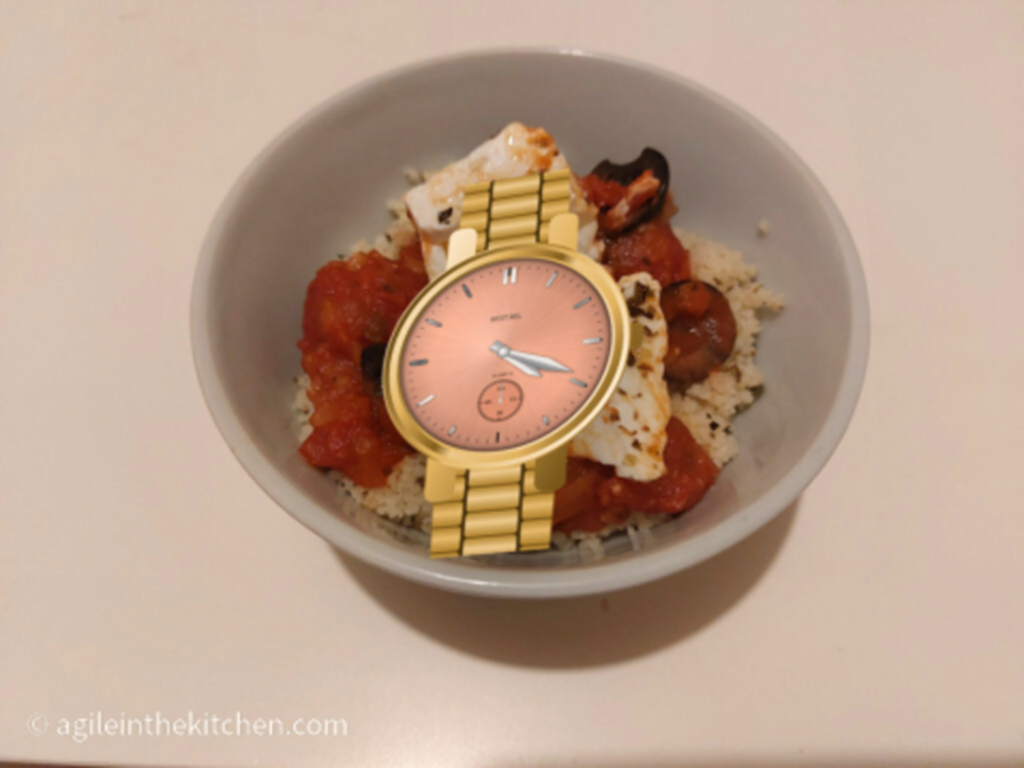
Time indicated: 4:19
